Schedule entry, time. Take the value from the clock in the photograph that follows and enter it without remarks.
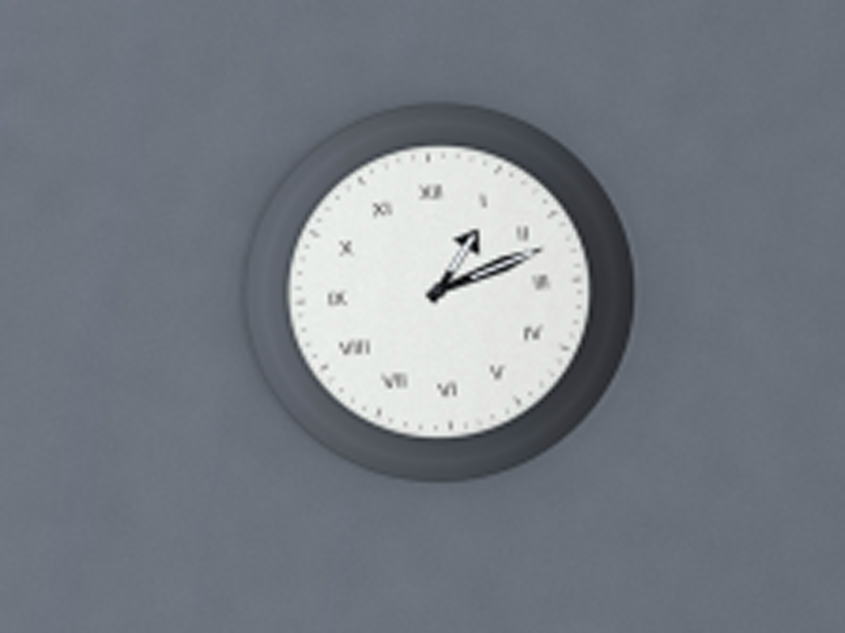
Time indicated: 1:12
